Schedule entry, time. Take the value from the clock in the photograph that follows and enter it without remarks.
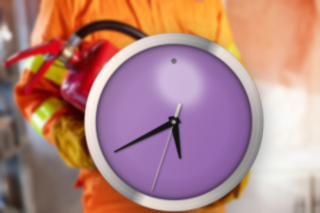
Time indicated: 5:40:33
